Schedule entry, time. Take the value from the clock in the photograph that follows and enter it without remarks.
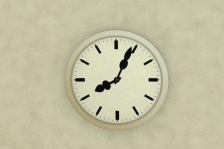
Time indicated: 8:04
